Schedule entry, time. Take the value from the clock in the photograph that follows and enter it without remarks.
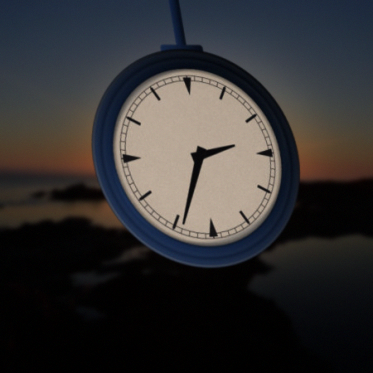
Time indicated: 2:34
